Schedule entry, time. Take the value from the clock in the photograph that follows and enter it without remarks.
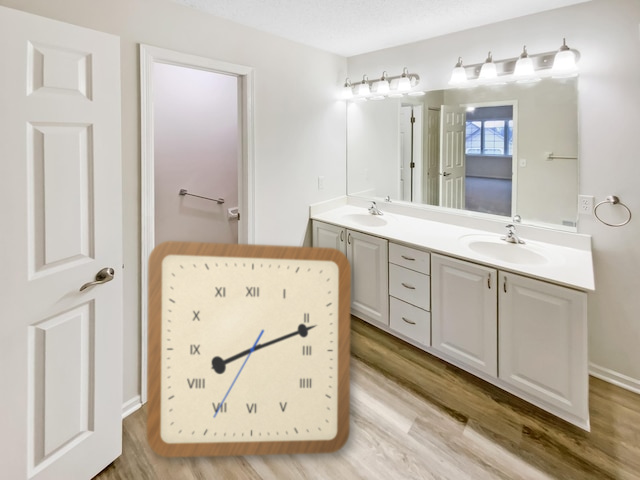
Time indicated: 8:11:35
